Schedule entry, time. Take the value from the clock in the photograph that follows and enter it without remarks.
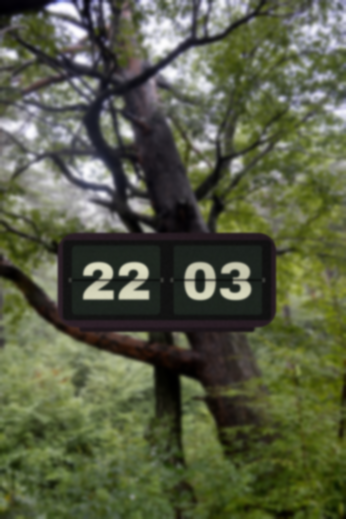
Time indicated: 22:03
